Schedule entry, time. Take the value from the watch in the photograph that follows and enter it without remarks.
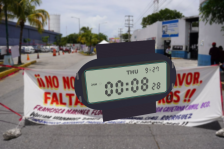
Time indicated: 0:08:28
